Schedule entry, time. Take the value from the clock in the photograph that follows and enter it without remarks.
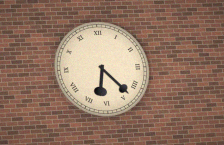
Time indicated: 6:23
